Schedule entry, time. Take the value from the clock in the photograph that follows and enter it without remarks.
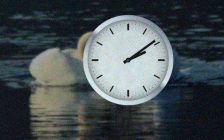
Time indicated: 2:09
